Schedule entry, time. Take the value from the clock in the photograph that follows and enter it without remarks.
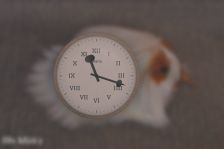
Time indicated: 11:18
